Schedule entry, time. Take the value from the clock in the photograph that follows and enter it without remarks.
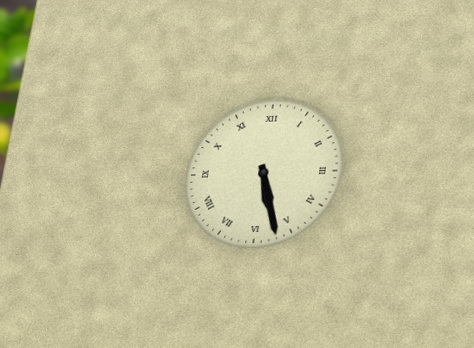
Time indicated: 5:27
